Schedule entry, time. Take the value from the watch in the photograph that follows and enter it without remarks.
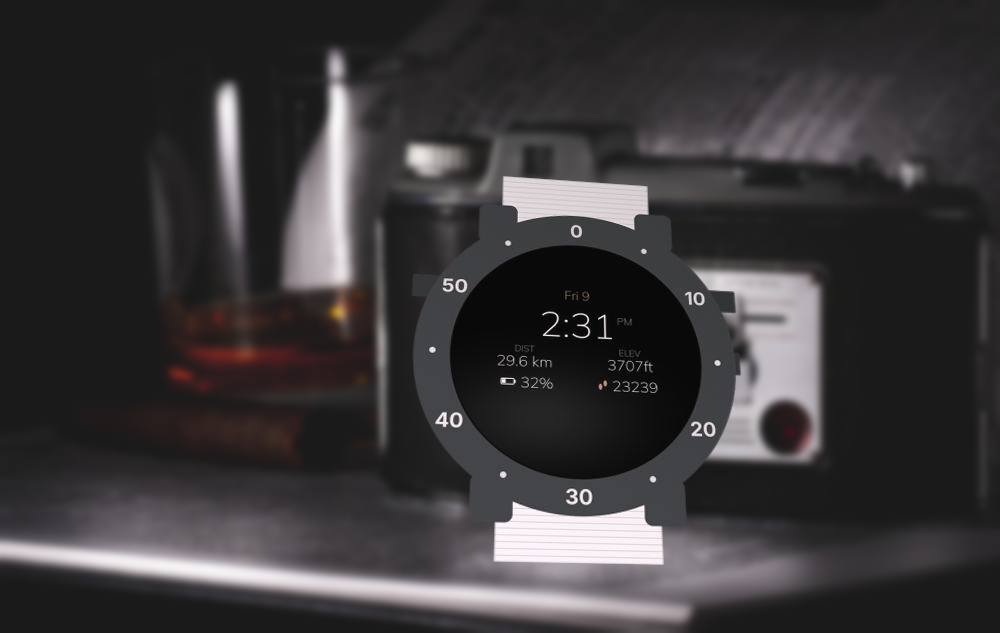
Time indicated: 2:31
